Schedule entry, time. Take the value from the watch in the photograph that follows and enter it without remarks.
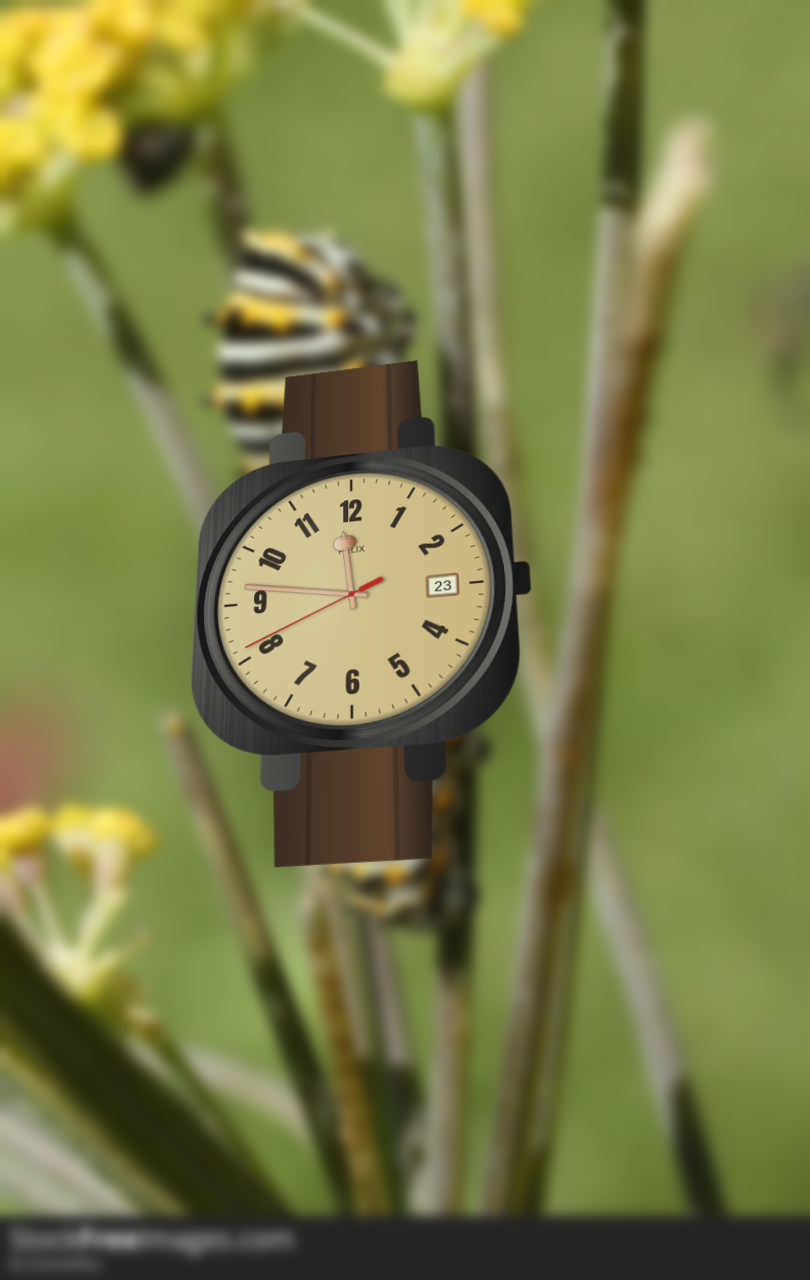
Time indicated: 11:46:41
